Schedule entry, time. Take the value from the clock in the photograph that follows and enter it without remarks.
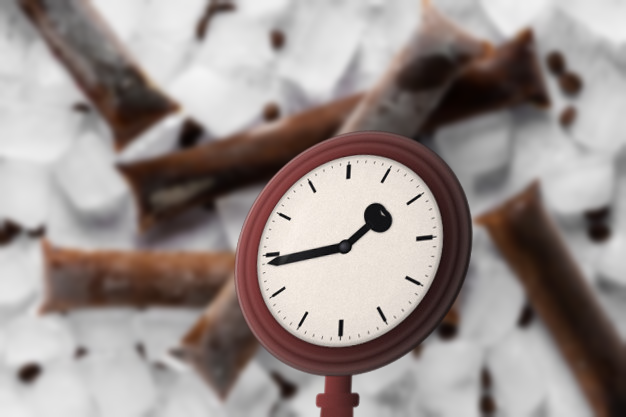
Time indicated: 1:44
